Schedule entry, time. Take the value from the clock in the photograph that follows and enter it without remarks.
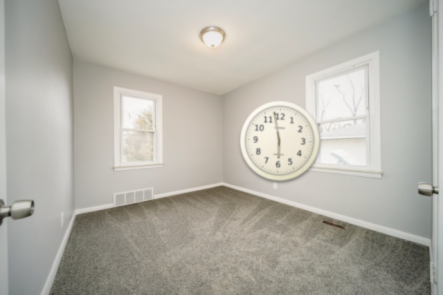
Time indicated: 5:58
